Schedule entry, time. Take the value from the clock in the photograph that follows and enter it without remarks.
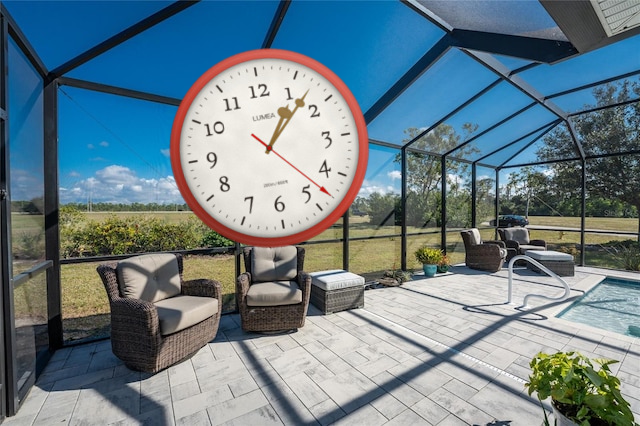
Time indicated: 1:07:23
